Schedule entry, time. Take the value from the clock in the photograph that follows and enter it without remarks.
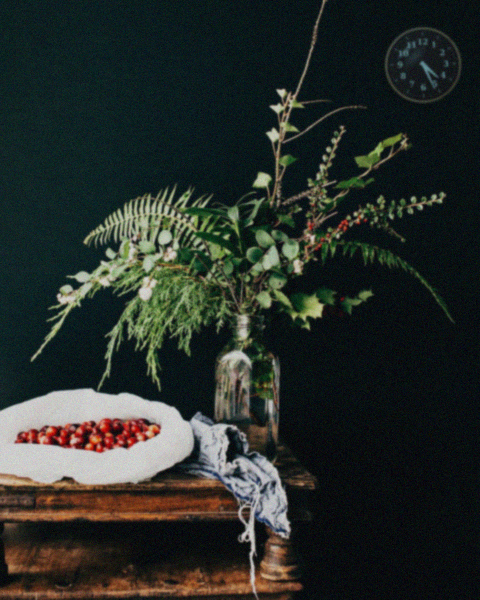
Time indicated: 4:26
